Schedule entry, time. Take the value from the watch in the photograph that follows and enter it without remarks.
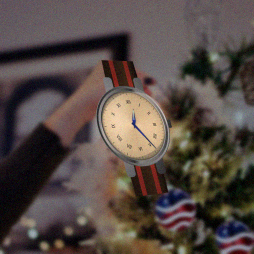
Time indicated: 12:24
